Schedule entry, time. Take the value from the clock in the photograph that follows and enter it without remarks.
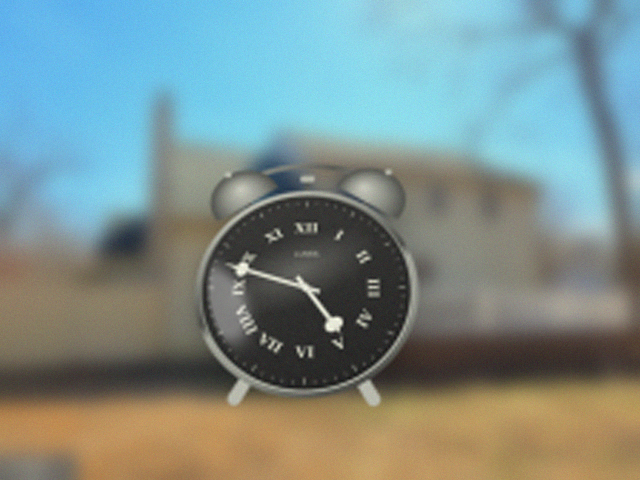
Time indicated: 4:48
